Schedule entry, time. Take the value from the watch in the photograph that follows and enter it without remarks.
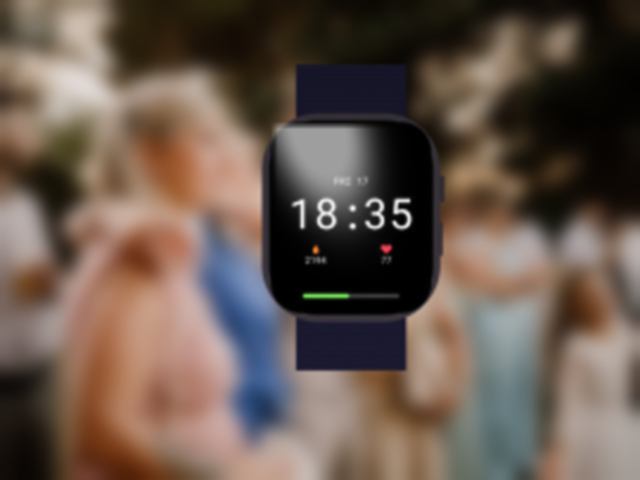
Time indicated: 18:35
